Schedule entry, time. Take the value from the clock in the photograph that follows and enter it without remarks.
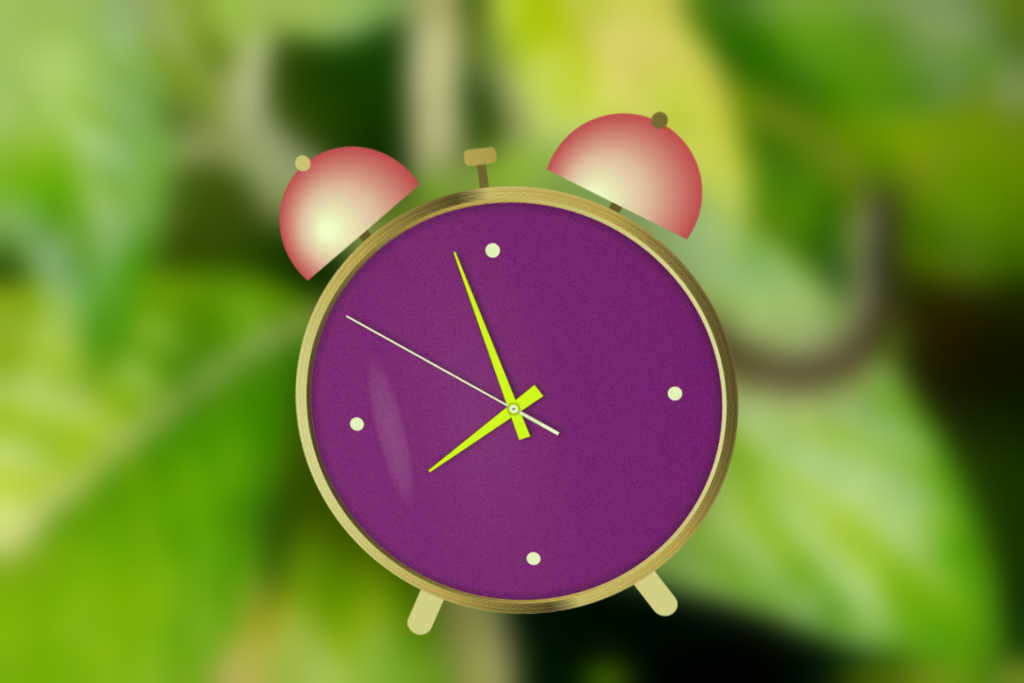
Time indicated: 7:57:51
